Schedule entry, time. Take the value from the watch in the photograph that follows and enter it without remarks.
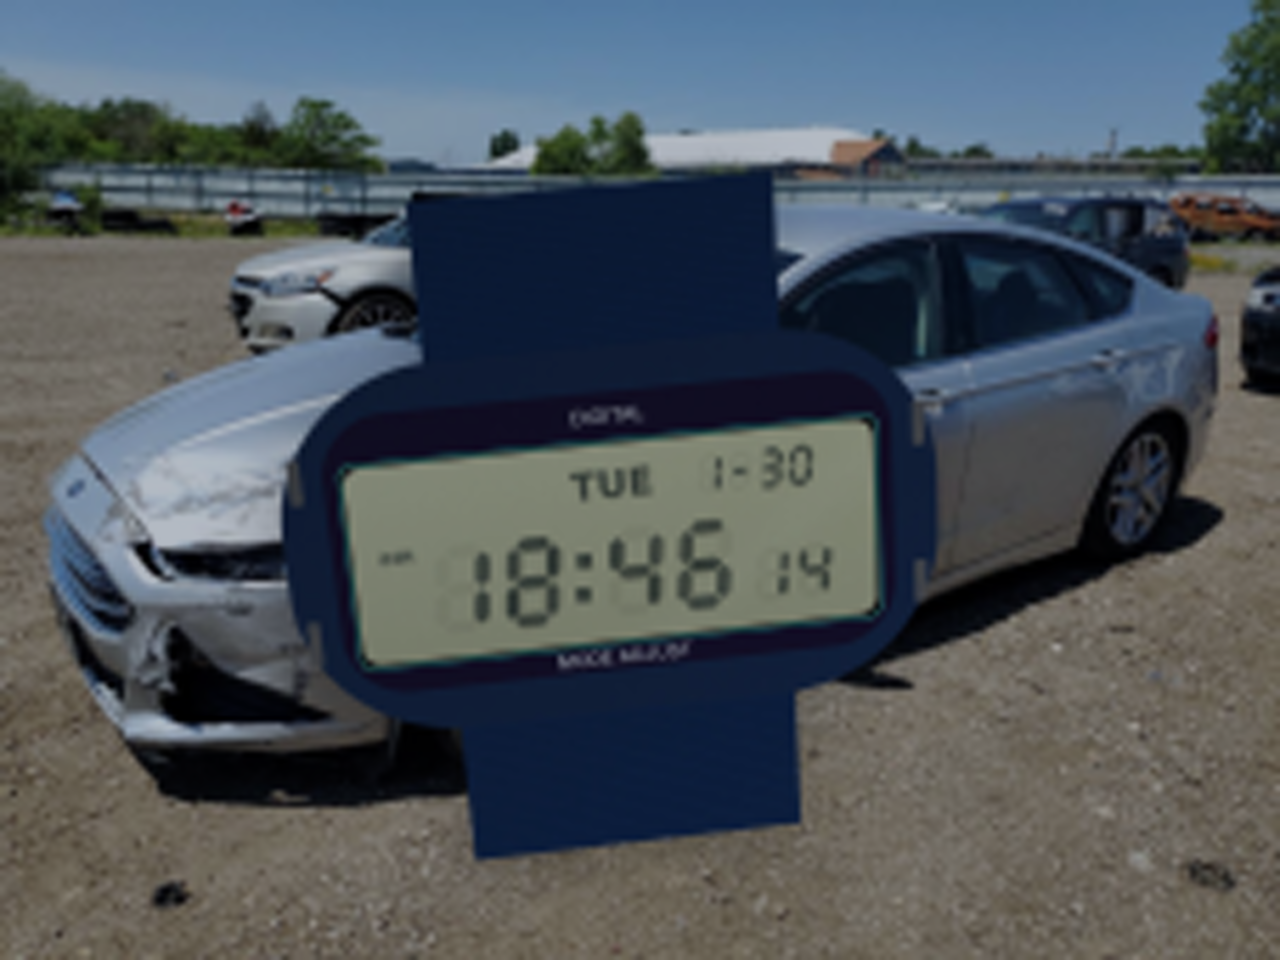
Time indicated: 18:46:14
